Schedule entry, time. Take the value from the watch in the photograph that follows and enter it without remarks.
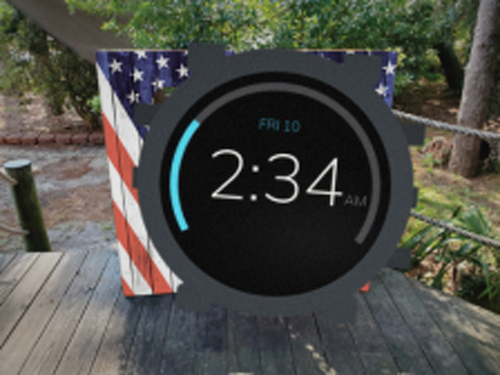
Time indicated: 2:34
